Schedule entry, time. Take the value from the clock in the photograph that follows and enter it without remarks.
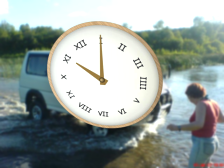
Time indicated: 11:05
